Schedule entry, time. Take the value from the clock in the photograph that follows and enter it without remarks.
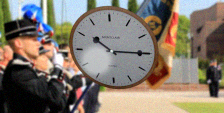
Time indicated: 10:15
